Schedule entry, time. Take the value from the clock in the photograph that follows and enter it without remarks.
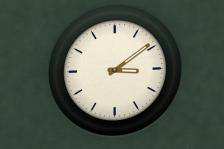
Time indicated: 3:09
